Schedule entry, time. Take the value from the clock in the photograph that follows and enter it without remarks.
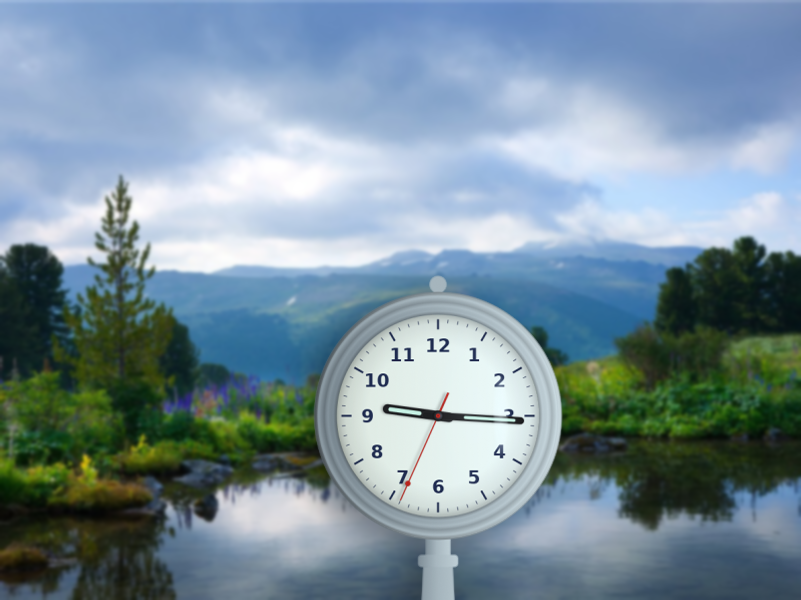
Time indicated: 9:15:34
